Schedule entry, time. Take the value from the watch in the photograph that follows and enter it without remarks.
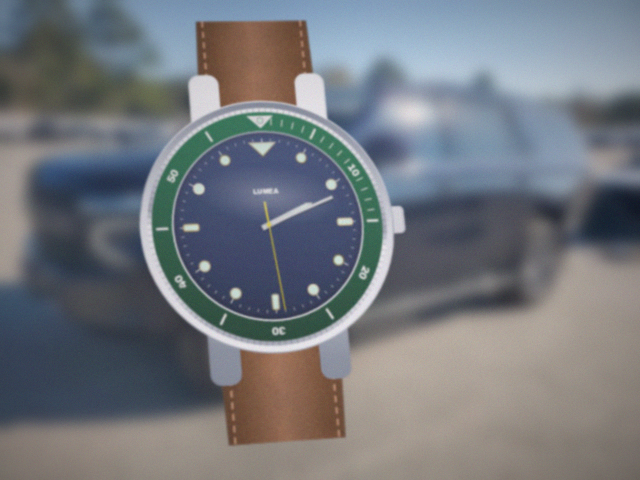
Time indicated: 2:11:29
